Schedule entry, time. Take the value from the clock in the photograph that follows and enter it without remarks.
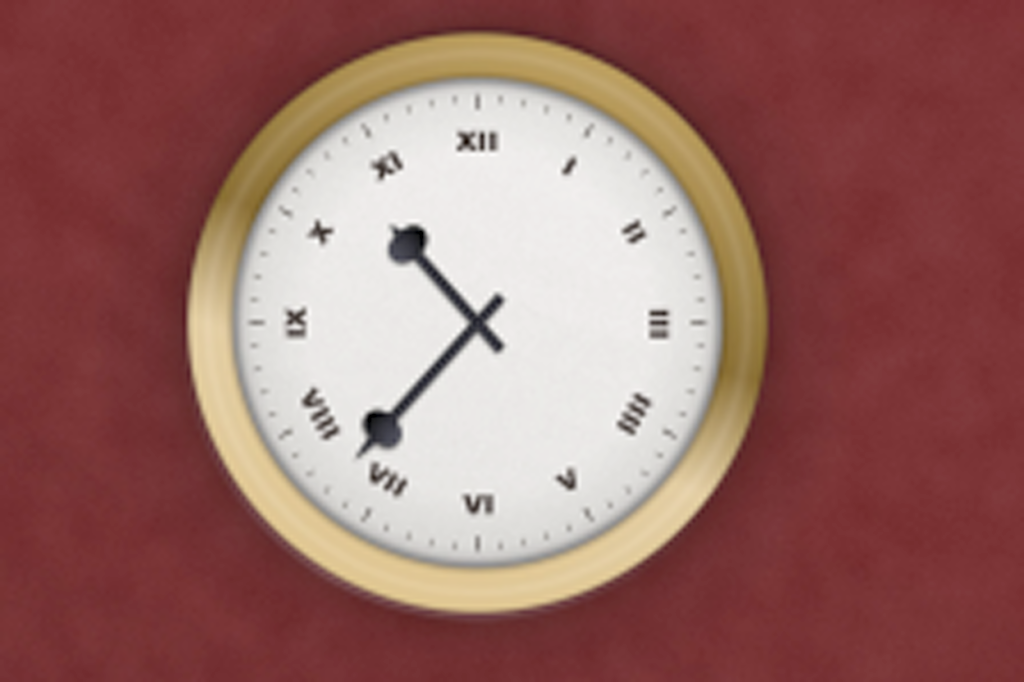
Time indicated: 10:37
